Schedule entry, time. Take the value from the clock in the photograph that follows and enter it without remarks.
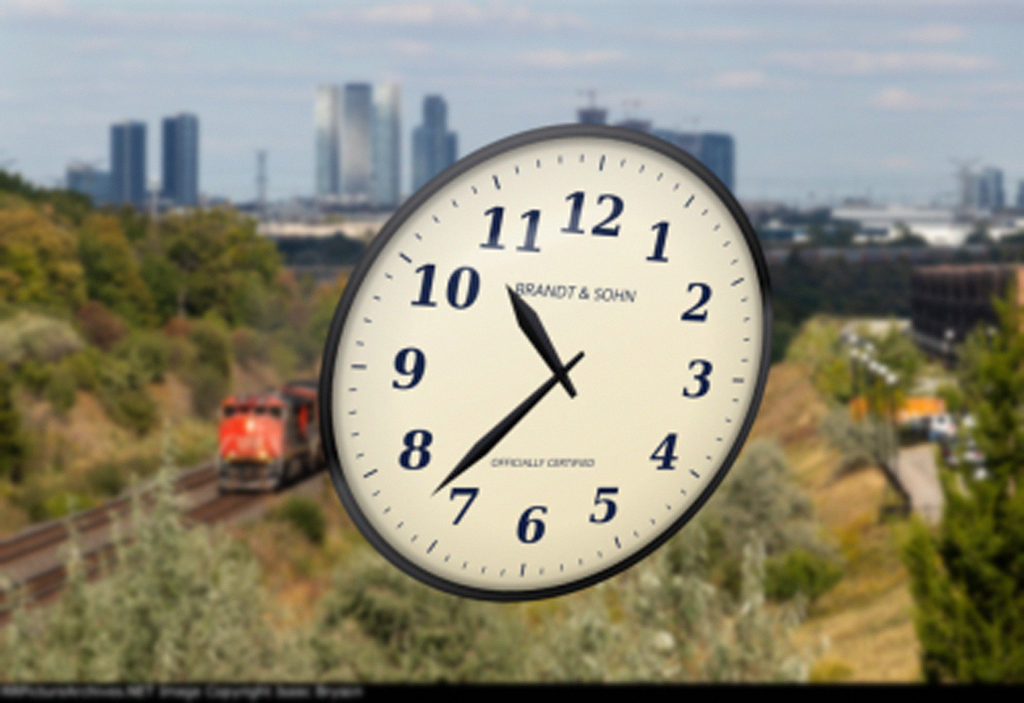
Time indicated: 10:37
